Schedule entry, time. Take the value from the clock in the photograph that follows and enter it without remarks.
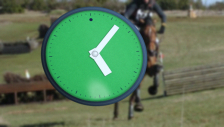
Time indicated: 5:07
